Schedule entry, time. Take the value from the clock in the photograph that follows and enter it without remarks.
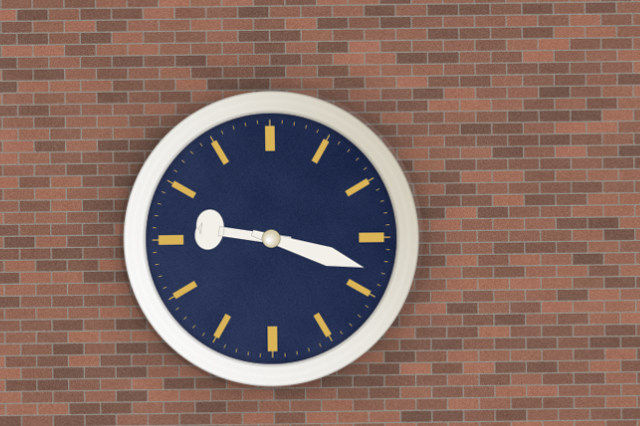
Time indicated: 9:18
